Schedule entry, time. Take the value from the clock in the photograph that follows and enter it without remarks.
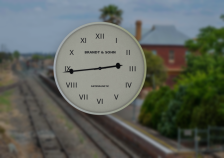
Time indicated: 2:44
